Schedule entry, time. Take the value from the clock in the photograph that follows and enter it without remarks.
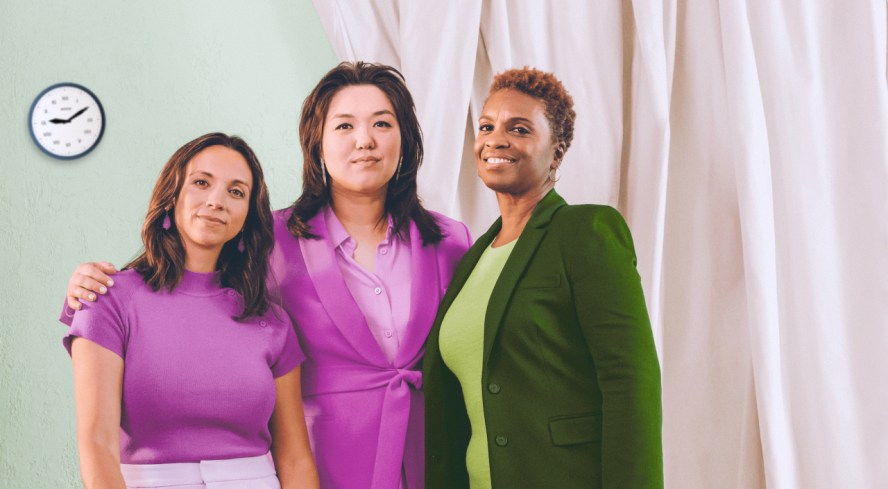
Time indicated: 9:10
